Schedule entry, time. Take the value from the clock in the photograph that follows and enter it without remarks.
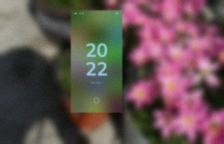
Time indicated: 20:22
